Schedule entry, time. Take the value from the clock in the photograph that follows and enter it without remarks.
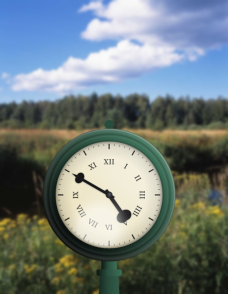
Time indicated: 4:50
